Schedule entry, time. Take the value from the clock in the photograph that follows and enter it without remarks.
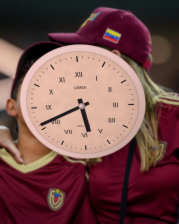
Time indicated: 5:41
